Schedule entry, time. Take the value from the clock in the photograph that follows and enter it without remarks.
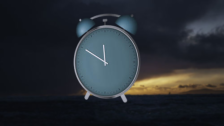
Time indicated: 11:50
